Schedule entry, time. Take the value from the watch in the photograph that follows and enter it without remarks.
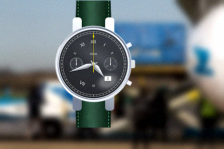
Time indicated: 4:42
